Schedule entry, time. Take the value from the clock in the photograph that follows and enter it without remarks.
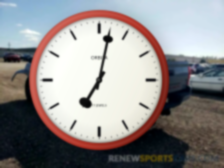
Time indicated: 7:02
